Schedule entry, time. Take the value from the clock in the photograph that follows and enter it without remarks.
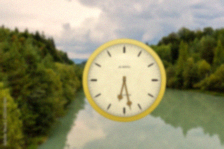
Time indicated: 6:28
